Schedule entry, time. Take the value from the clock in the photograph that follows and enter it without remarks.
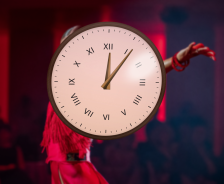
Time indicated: 12:06
